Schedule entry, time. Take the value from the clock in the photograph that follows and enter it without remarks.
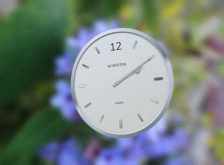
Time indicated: 2:10
